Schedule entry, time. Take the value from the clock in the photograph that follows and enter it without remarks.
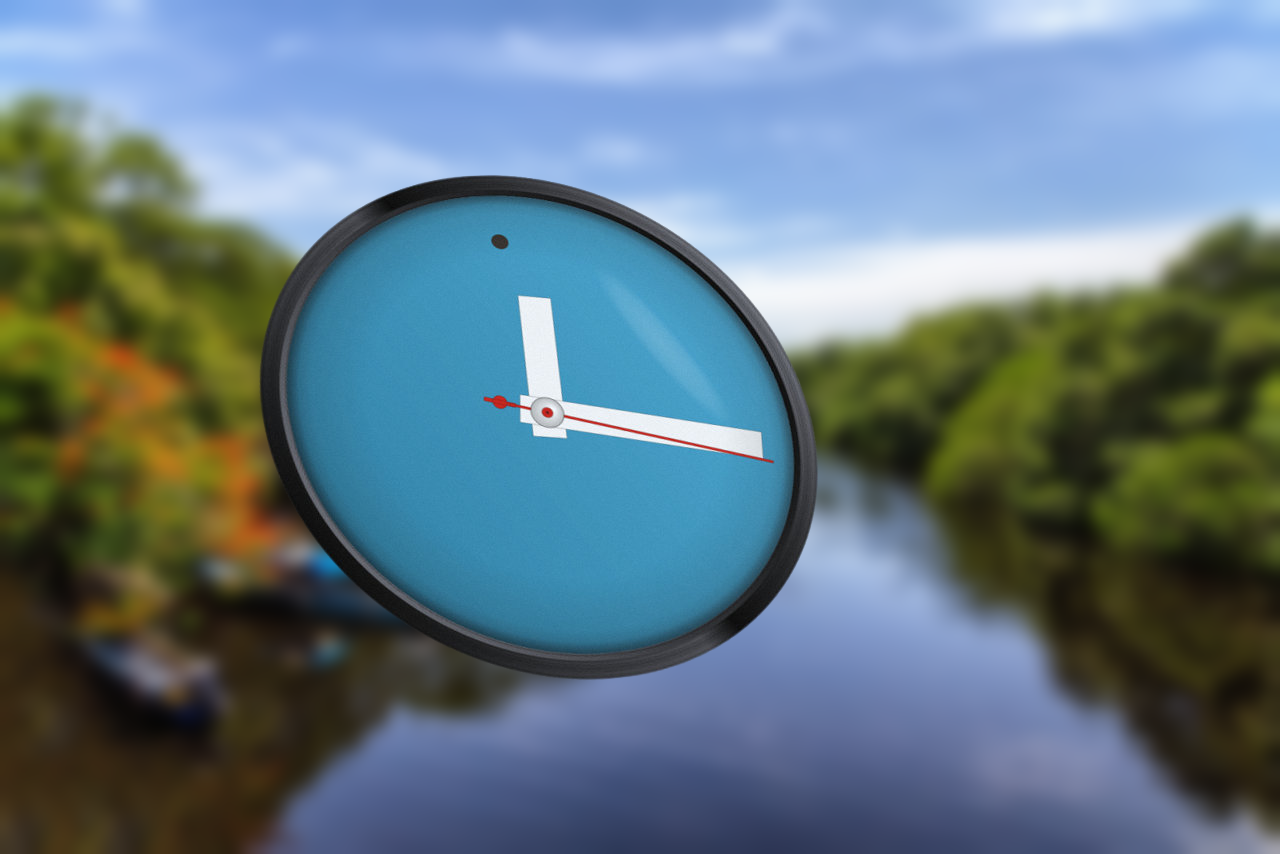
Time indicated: 12:17:18
